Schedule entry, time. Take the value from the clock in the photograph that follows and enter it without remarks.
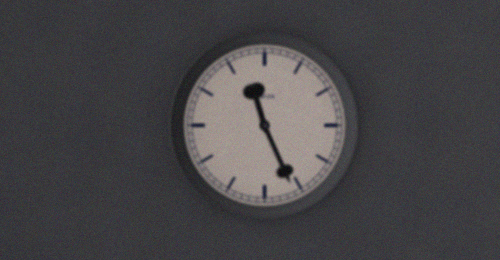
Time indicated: 11:26
